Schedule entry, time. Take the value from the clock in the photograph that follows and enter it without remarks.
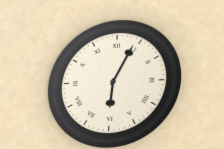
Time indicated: 6:04
